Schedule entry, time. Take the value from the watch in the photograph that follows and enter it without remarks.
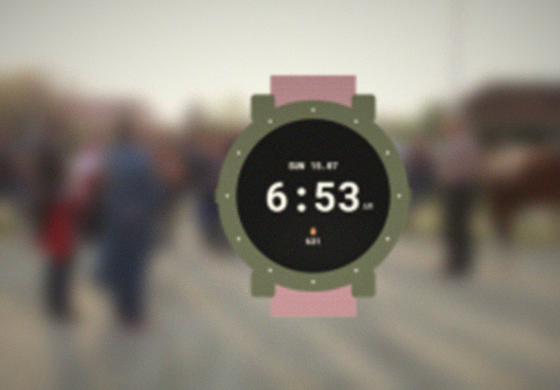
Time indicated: 6:53
